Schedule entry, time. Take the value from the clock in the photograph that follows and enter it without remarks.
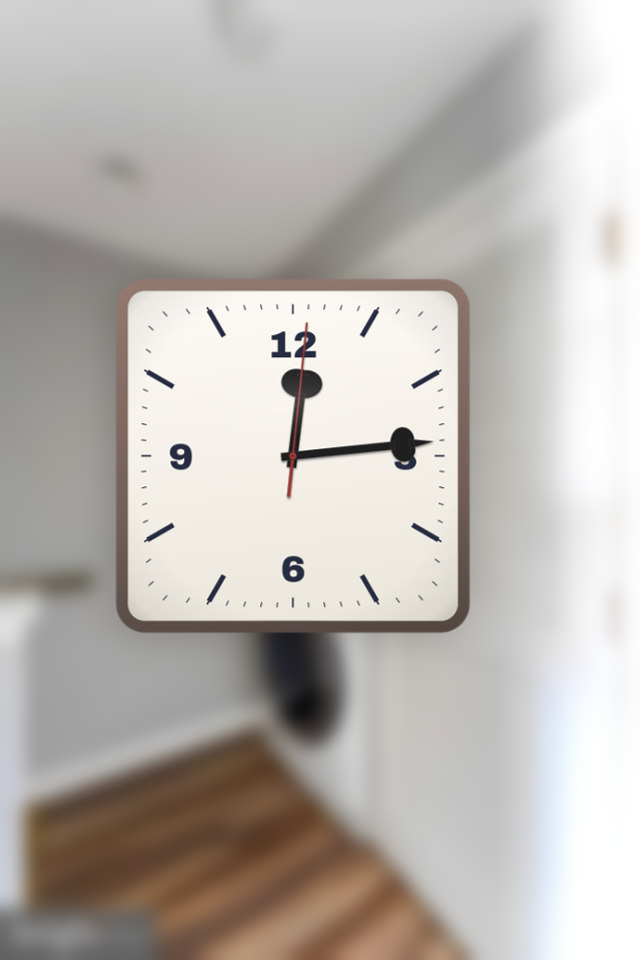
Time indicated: 12:14:01
